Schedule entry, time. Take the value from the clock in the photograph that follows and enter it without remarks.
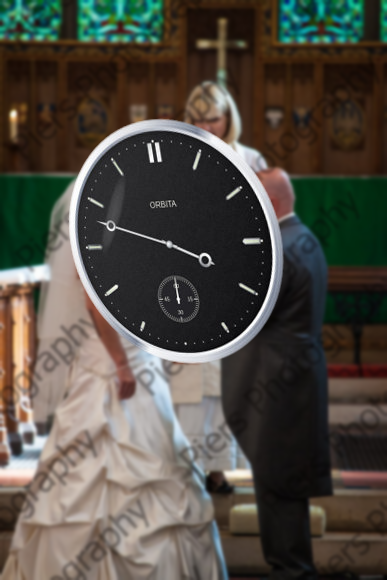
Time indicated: 3:48
